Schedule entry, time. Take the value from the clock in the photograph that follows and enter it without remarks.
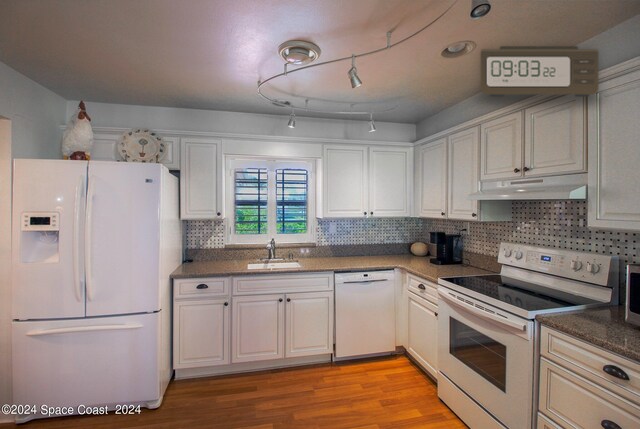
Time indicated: 9:03:22
